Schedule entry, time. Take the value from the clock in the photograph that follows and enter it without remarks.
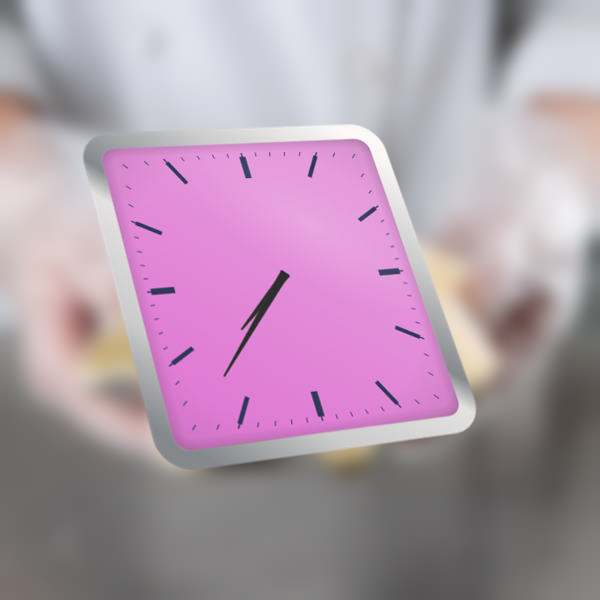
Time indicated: 7:37
